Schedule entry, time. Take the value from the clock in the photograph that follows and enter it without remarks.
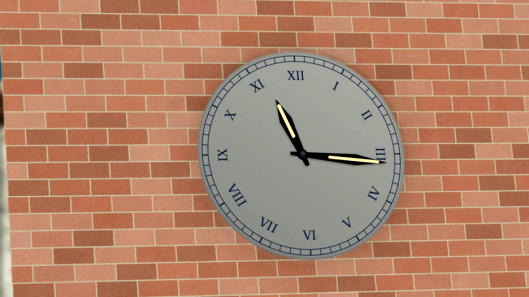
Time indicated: 11:16
